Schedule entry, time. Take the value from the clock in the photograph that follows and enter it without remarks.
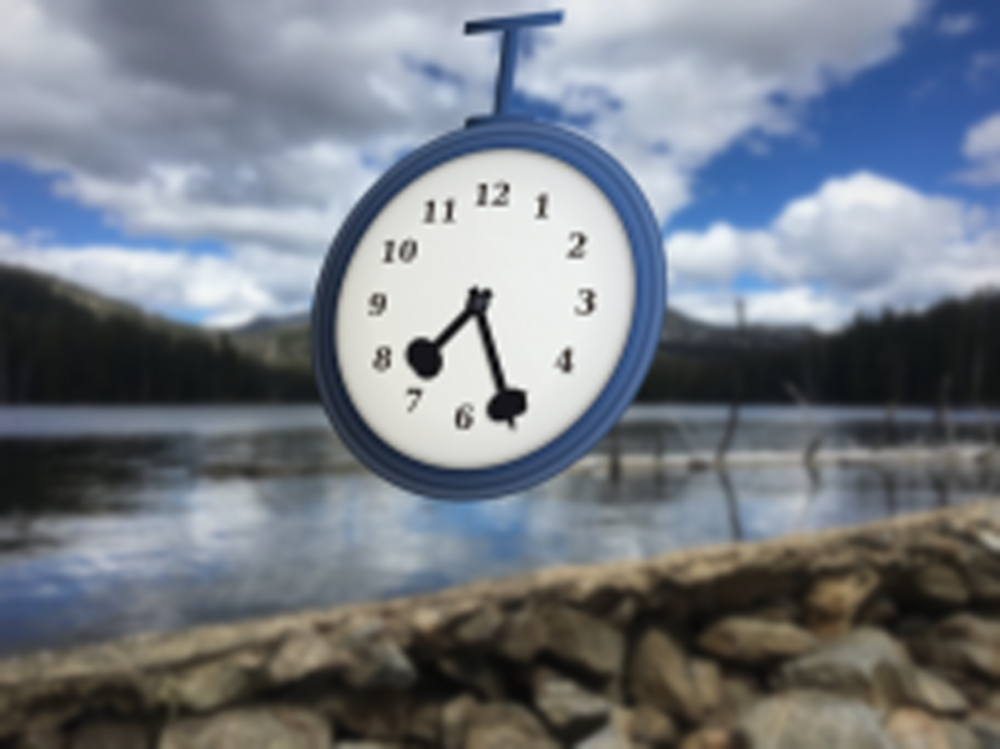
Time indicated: 7:26
